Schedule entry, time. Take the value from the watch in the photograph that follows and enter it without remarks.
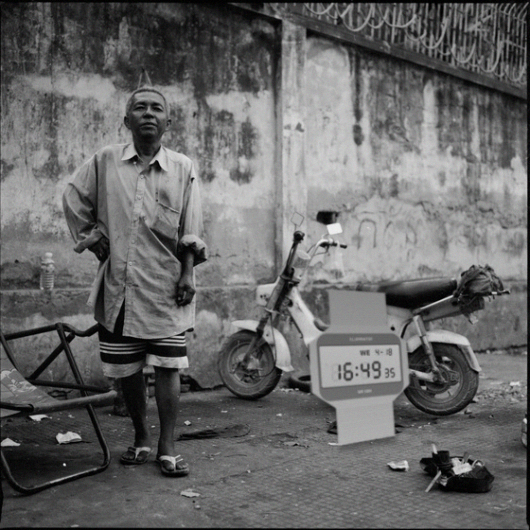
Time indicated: 16:49:35
